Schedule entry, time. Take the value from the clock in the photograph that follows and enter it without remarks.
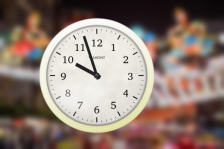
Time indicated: 9:57
